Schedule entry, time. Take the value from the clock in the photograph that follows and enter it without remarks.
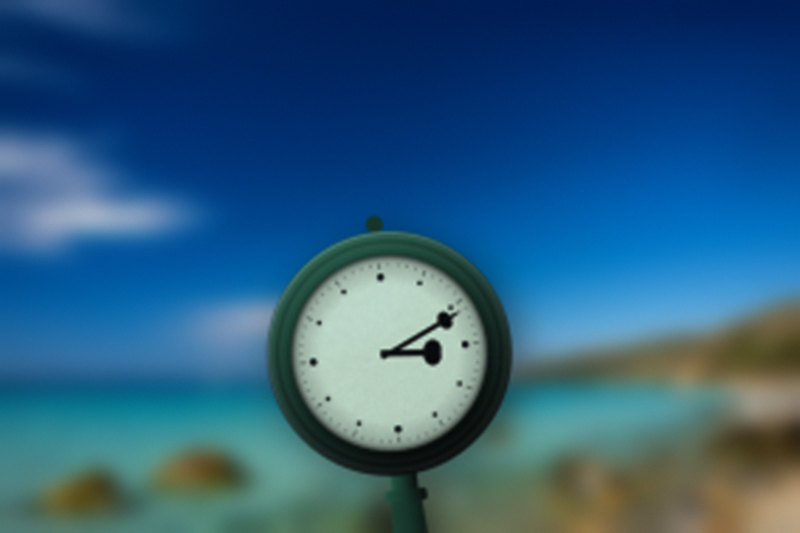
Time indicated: 3:11
